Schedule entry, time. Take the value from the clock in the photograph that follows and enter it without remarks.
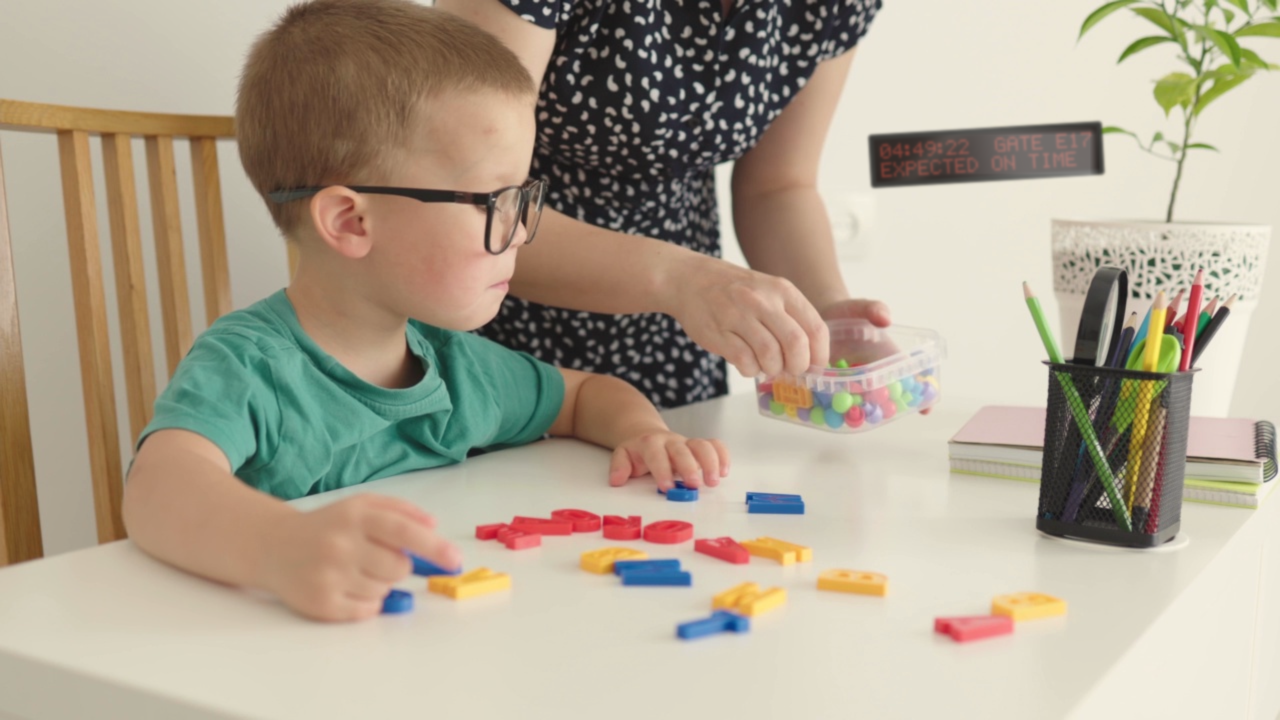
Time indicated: 4:49:22
